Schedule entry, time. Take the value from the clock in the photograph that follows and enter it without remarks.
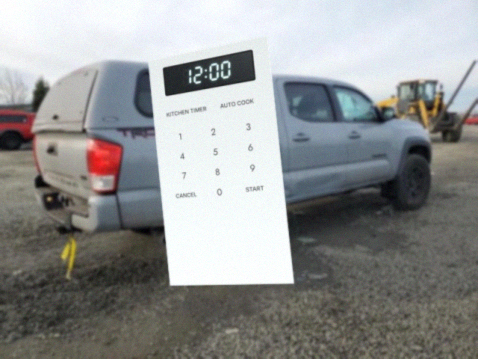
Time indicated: 12:00
